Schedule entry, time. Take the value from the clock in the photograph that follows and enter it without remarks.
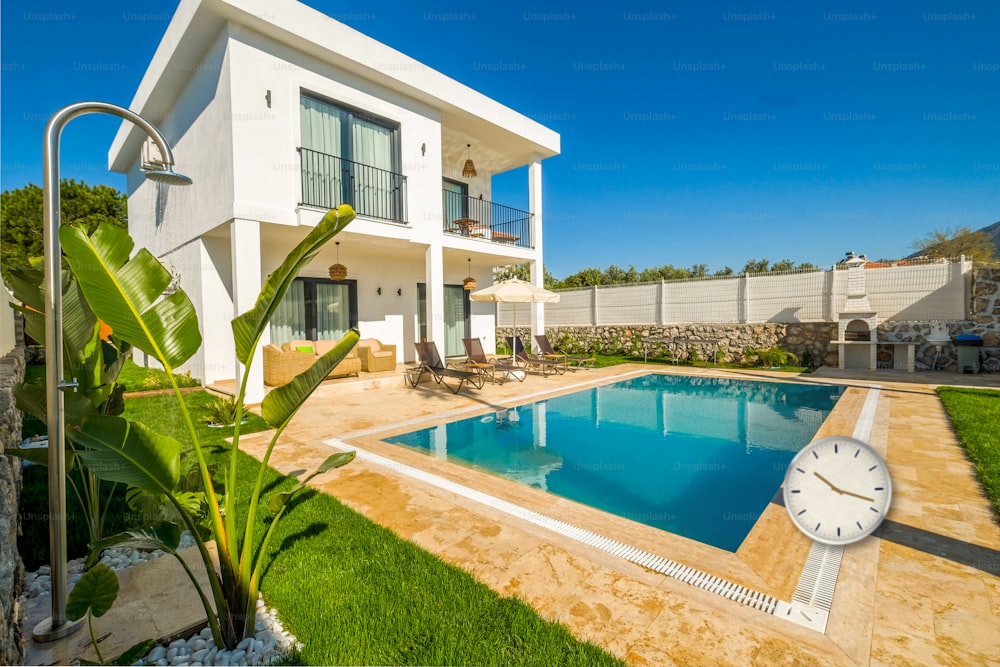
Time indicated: 10:18
